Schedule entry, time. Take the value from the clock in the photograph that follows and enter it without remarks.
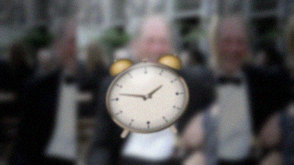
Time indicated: 1:47
